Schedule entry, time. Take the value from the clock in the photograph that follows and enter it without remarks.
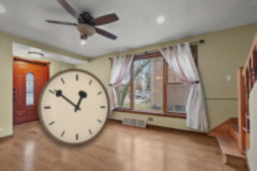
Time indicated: 12:51
